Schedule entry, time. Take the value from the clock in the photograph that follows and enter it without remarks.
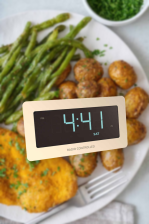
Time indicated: 4:41
